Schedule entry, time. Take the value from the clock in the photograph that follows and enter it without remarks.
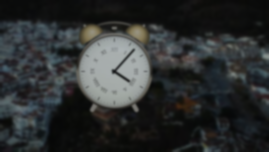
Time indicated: 4:07
